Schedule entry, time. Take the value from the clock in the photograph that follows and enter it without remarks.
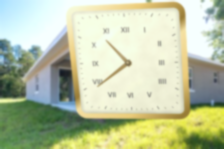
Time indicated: 10:39
